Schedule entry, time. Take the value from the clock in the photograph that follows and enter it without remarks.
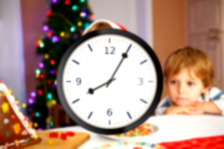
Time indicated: 8:05
